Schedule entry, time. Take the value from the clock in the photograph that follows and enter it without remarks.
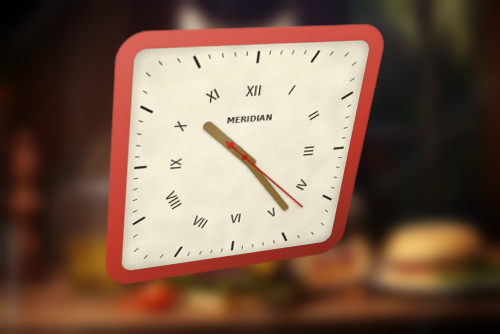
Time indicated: 10:23:22
